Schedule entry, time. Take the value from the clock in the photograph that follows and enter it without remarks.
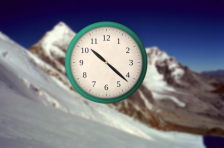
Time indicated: 10:22
